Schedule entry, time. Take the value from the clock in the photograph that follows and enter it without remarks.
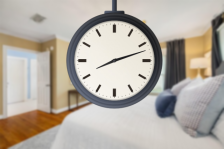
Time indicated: 8:12
